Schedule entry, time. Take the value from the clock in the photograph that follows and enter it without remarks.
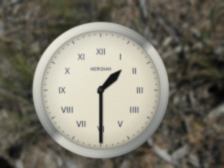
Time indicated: 1:30
